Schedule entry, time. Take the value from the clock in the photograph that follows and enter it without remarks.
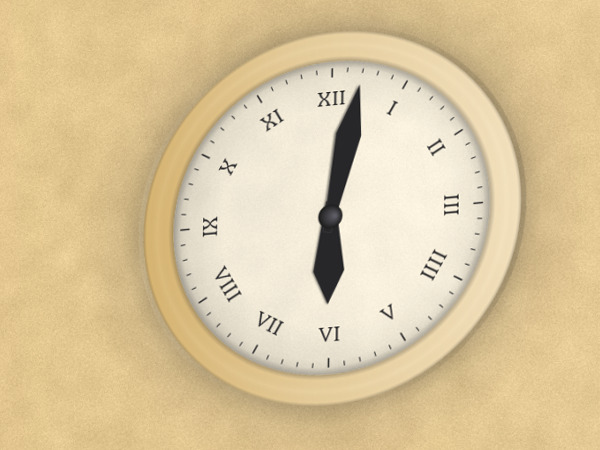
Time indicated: 6:02
